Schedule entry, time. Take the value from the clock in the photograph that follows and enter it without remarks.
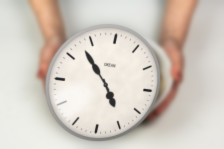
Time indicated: 4:53
